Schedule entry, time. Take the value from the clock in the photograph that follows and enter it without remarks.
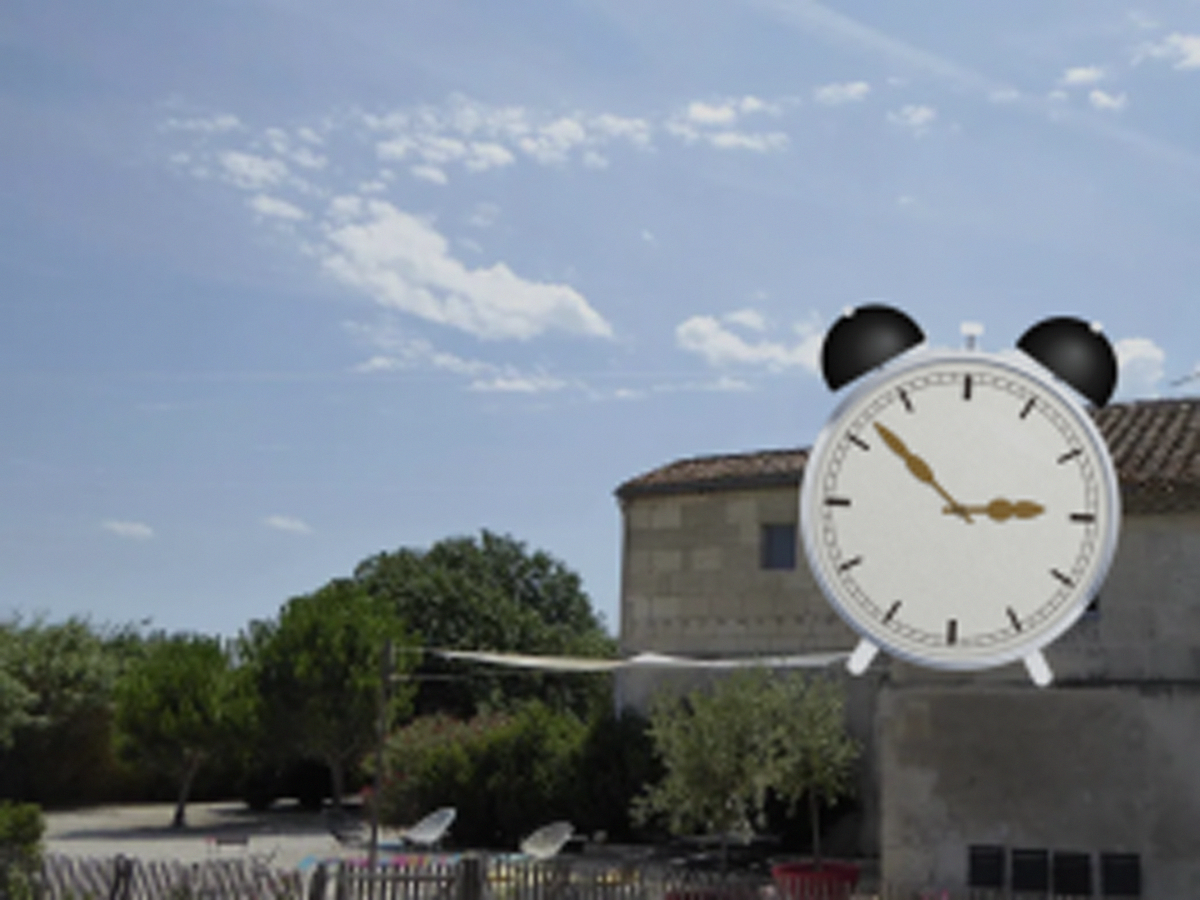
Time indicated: 2:52
